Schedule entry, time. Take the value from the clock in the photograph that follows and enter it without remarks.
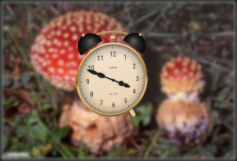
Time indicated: 3:49
